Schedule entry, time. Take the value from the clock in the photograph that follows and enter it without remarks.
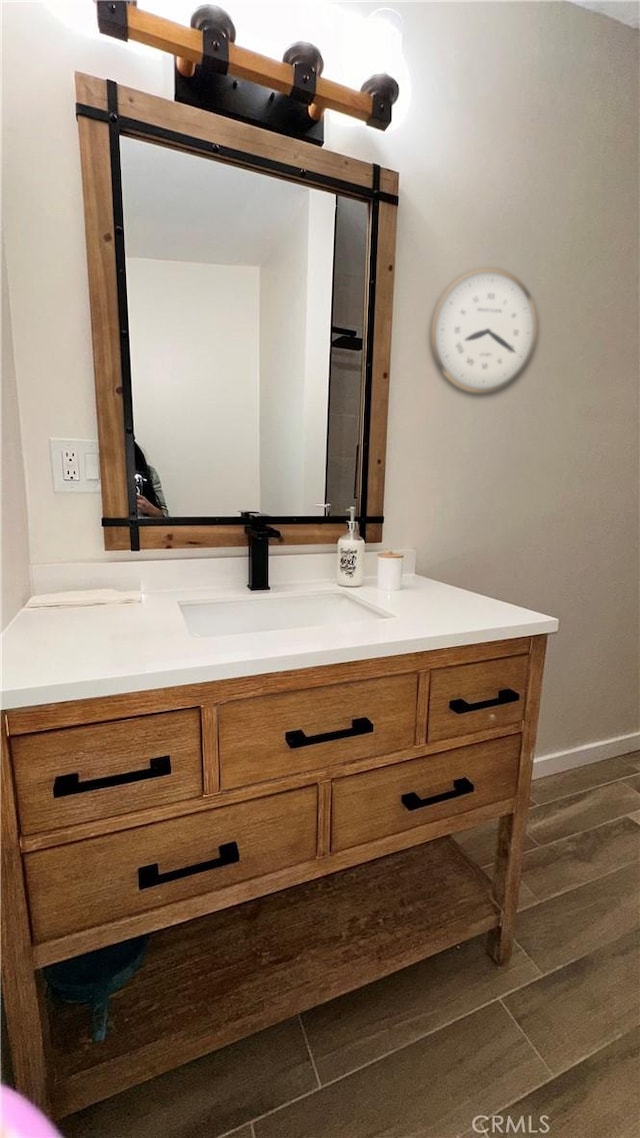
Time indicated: 8:20
